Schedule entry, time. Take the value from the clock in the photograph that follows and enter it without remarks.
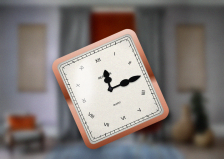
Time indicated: 12:15
